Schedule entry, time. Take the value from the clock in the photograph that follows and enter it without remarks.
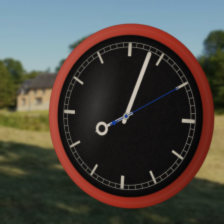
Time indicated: 8:03:10
